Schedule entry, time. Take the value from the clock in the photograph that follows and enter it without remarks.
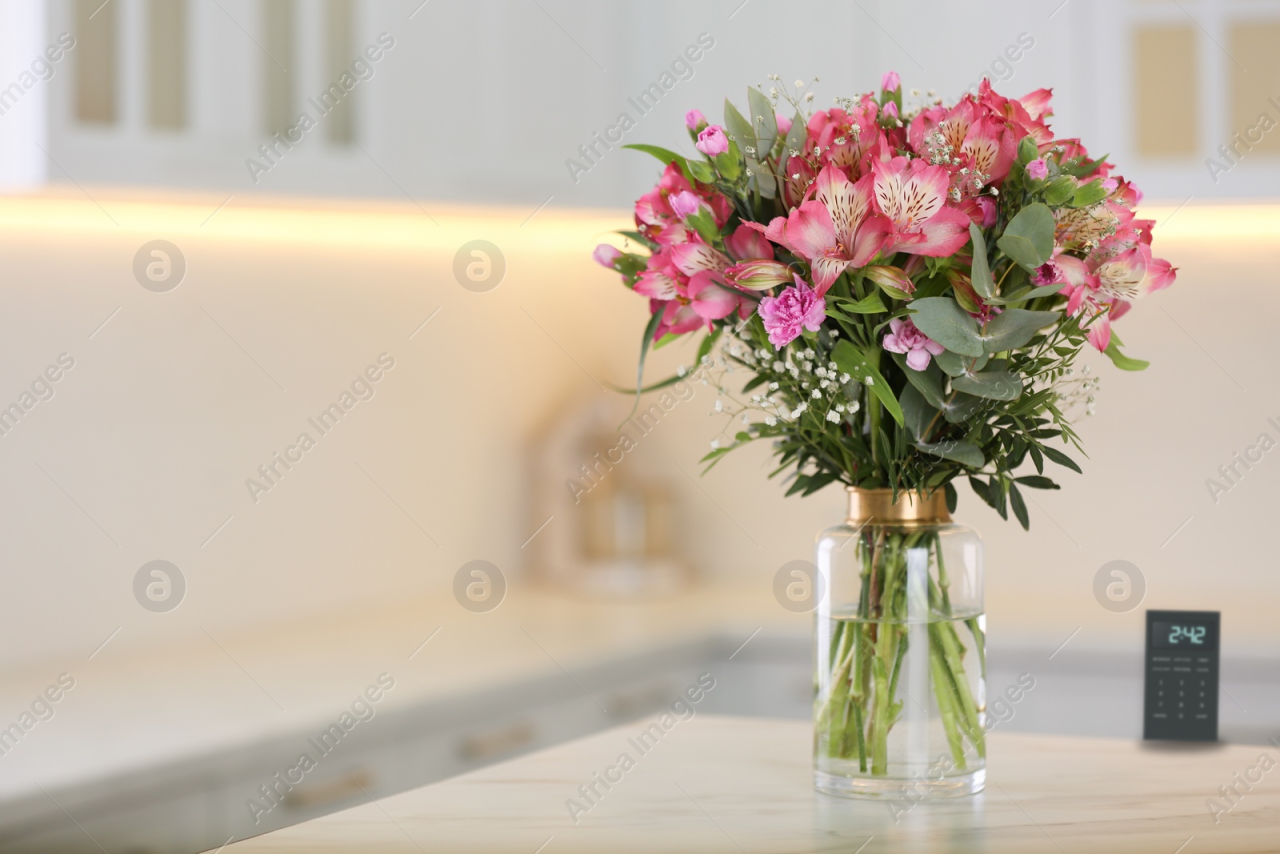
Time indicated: 2:42
